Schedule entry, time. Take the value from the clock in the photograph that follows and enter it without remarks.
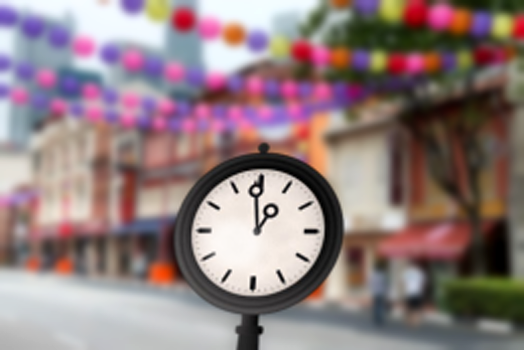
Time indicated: 12:59
